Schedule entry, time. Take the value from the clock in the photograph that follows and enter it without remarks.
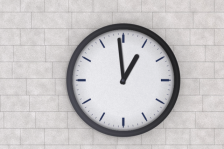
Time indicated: 12:59
